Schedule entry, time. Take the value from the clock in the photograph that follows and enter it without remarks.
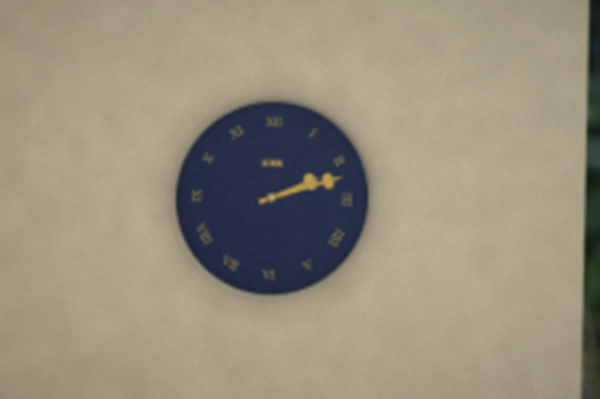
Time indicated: 2:12
